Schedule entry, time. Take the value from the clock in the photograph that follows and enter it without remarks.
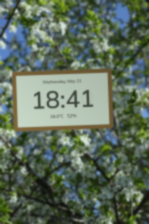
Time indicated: 18:41
